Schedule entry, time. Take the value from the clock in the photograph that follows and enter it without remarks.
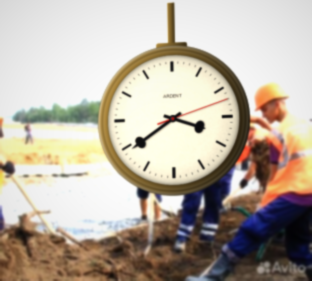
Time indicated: 3:39:12
